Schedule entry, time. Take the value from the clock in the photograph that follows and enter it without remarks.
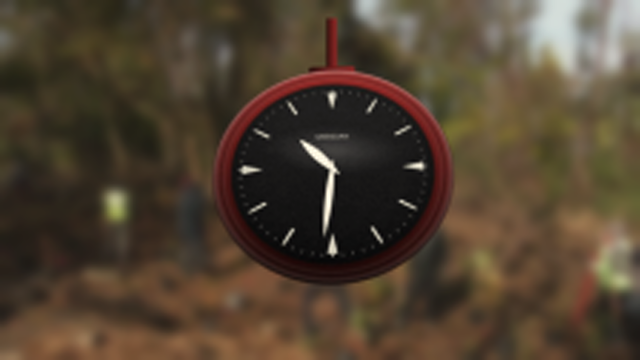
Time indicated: 10:31
